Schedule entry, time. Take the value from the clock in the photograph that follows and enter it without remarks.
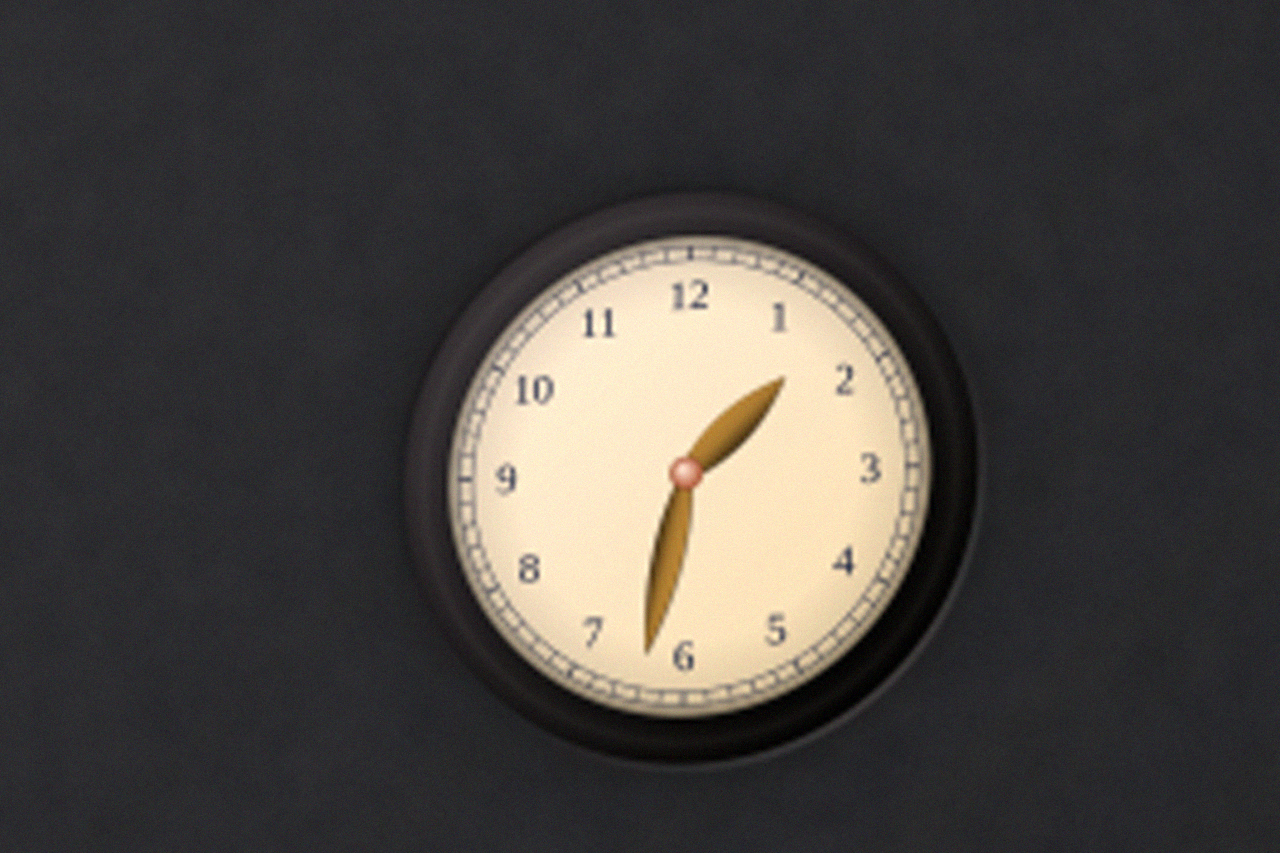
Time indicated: 1:32
